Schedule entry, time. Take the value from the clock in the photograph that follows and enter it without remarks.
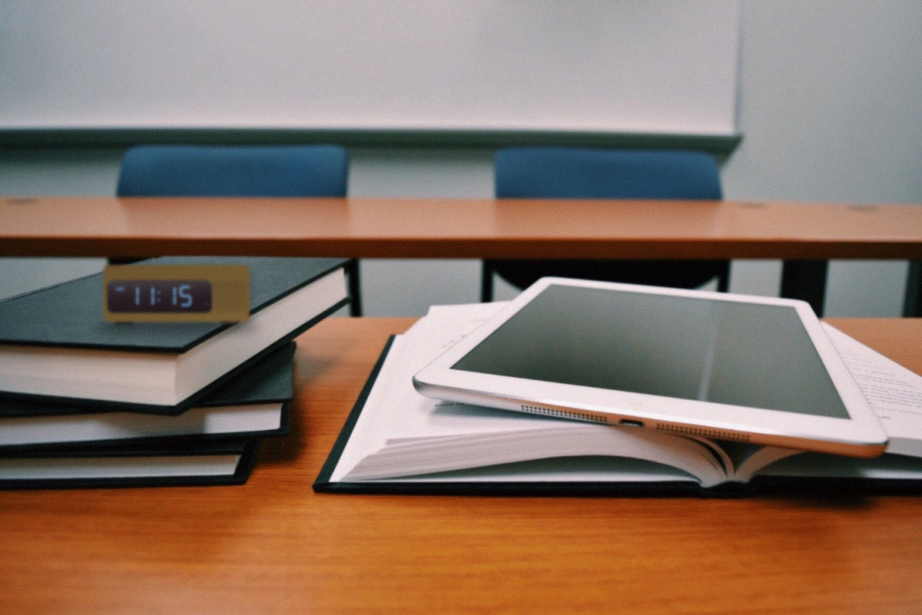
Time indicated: 11:15
